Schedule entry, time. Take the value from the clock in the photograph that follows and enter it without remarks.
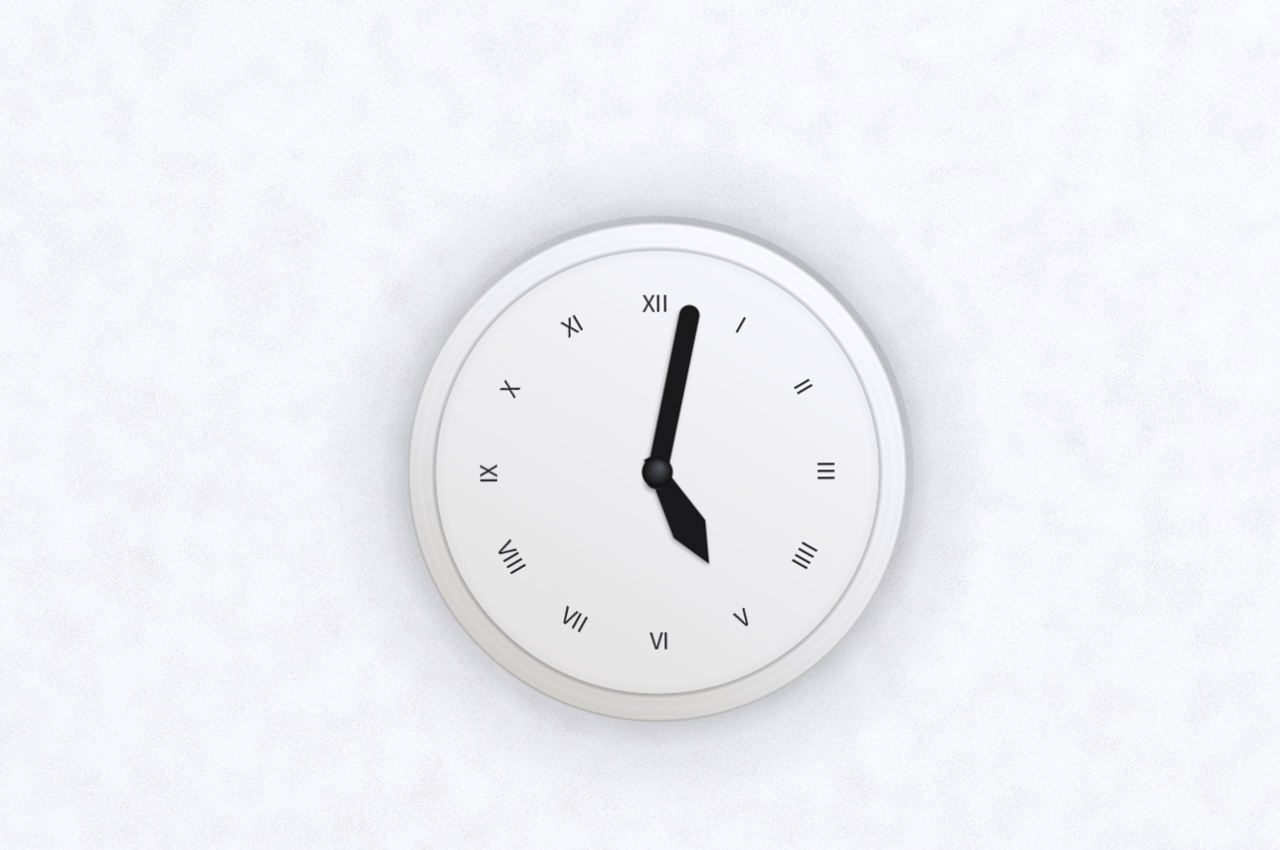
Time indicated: 5:02
